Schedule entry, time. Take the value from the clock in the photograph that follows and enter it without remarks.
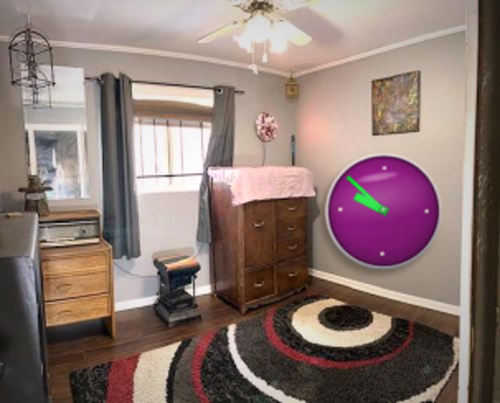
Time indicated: 9:52
